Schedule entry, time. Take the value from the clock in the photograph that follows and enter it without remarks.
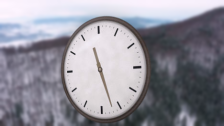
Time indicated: 11:27
